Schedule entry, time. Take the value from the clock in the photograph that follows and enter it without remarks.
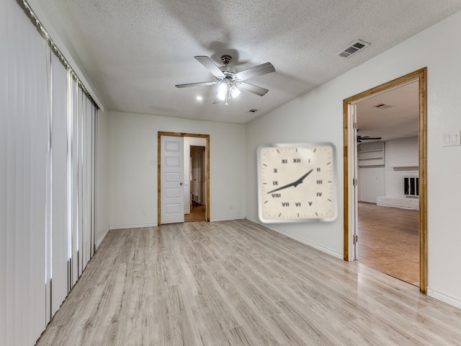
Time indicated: 1:42
